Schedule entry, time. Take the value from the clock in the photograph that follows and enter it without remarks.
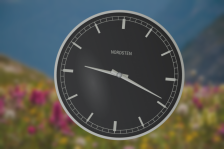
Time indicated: 9:19
